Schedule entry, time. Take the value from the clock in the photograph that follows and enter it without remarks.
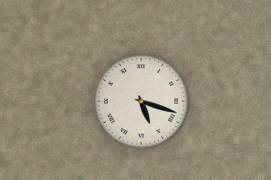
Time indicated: 5:18
